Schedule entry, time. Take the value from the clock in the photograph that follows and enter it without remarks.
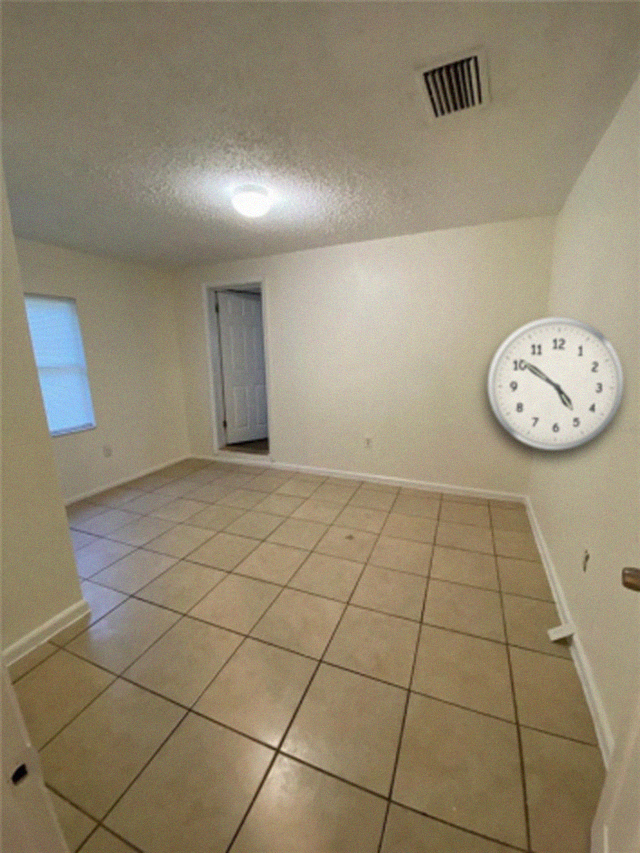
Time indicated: 4:51
